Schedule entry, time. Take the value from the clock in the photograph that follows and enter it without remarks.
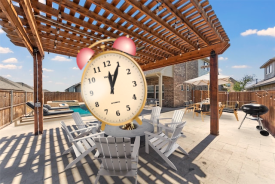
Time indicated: 12:05
